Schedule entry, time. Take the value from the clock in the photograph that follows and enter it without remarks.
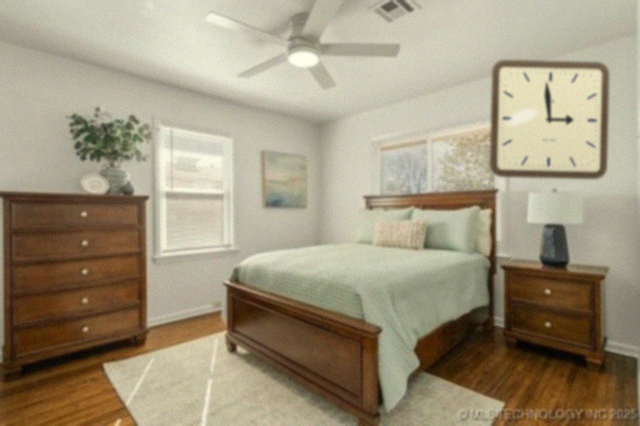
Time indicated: 2:59
